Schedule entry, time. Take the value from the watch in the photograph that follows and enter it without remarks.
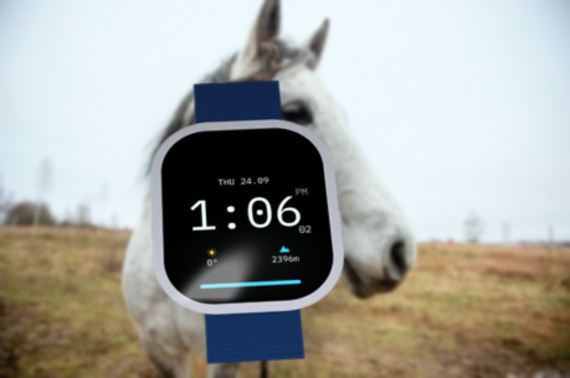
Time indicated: 1:06
